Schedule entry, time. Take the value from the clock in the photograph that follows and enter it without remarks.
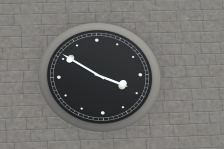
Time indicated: 3:51
